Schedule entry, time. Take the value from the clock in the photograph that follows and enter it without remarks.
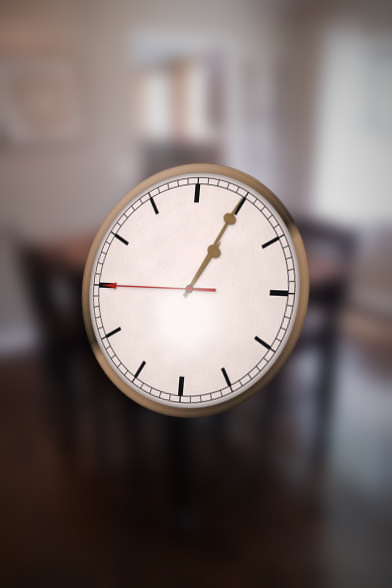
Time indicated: 1:04:45
